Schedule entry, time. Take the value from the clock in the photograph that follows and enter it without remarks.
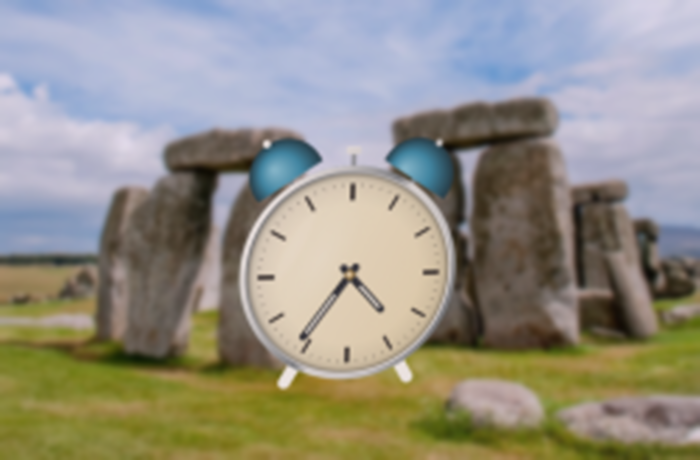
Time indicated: 4:36
